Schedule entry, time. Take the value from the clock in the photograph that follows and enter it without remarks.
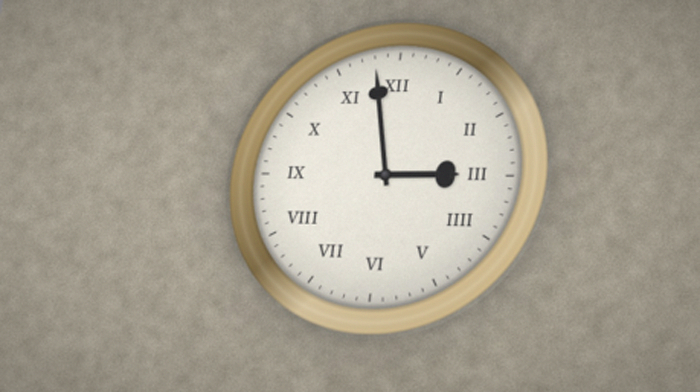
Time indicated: 2:58
